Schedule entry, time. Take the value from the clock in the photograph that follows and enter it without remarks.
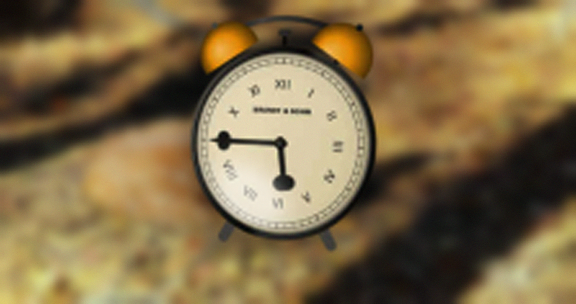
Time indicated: 5:45
